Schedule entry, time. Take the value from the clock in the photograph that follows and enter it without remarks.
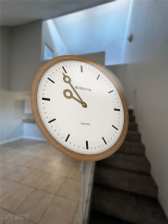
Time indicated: 9:54
